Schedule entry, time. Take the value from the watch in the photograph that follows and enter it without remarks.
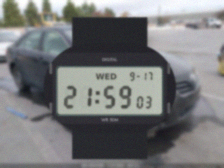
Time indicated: 21:59:03
